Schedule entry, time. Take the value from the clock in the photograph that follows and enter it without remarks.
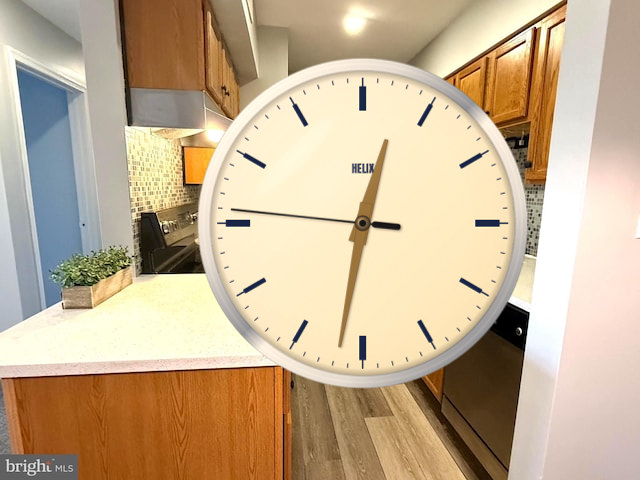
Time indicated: 12:31:46
